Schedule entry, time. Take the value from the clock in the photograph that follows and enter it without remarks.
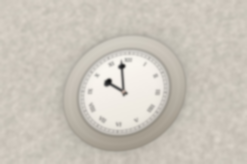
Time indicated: 9:58
